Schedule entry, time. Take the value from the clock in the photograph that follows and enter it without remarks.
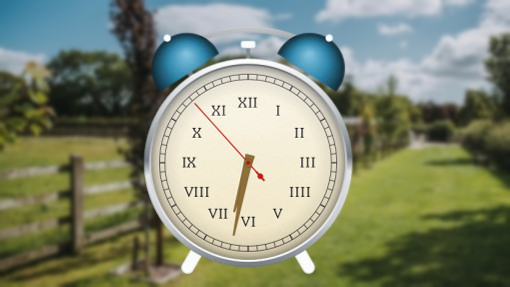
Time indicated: 6:31:53
